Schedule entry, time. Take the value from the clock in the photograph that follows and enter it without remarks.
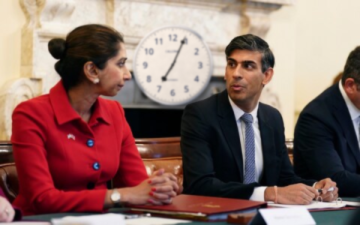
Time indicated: 7:04
